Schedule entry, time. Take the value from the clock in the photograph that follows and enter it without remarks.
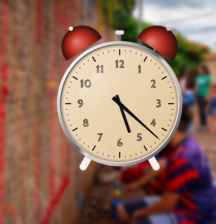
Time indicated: 5:22
